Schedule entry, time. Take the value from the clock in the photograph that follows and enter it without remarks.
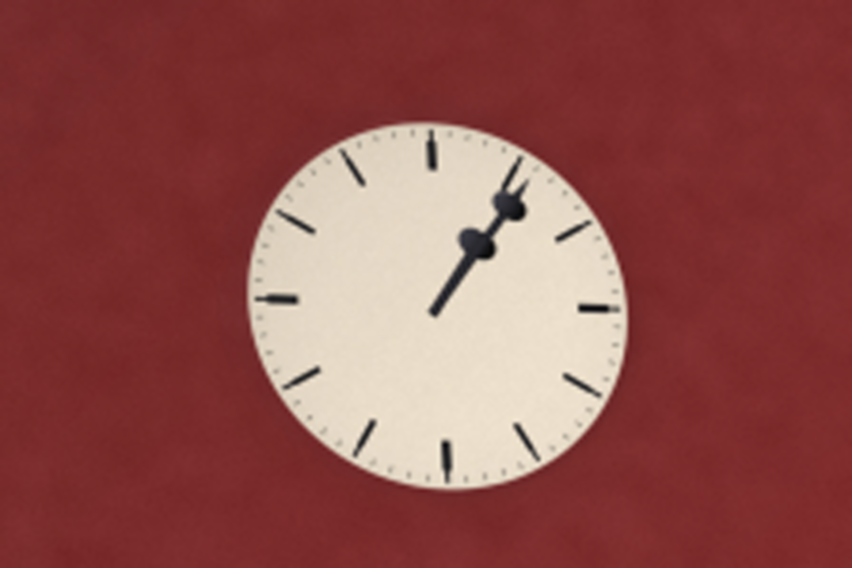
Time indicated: 1:06
